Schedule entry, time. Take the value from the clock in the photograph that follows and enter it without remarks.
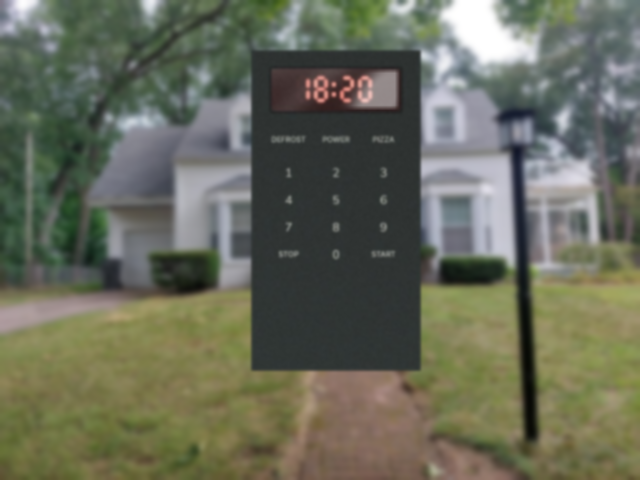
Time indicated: 18:20
